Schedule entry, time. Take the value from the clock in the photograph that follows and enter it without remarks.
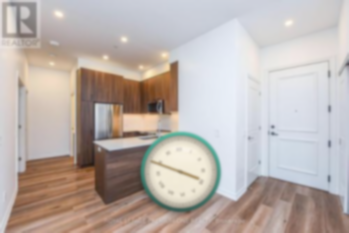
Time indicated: 3:49
